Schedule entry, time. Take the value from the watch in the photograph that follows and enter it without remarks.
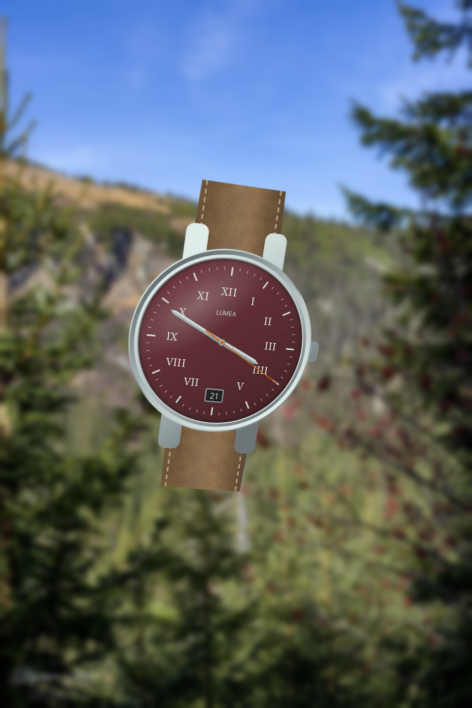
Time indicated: 3:49:20
